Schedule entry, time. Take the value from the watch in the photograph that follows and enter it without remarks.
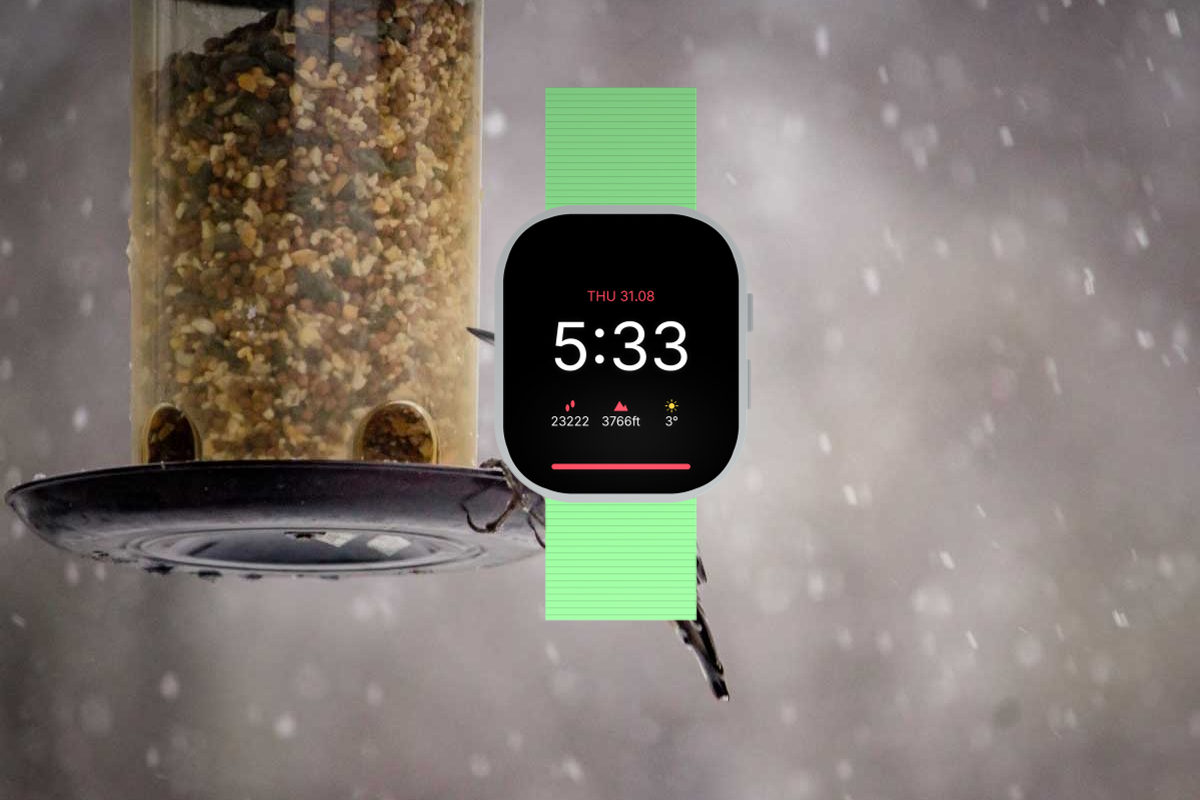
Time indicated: 5:33
